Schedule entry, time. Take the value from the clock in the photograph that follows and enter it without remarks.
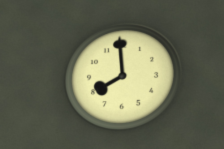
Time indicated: 7:59
